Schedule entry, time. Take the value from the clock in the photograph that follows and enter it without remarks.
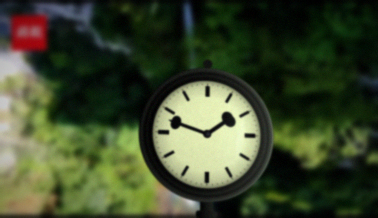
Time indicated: 1:48
